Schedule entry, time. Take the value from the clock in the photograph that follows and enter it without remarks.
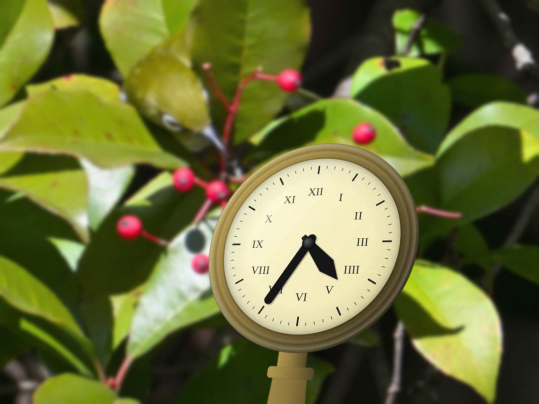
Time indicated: 4:35
